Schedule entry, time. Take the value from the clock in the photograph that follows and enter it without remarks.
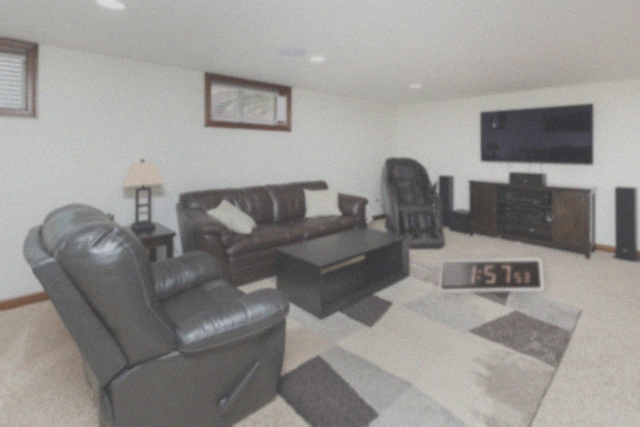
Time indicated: 1:57
